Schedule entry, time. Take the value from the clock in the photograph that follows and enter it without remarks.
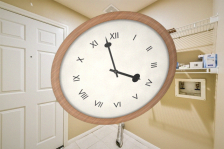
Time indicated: 3:58
